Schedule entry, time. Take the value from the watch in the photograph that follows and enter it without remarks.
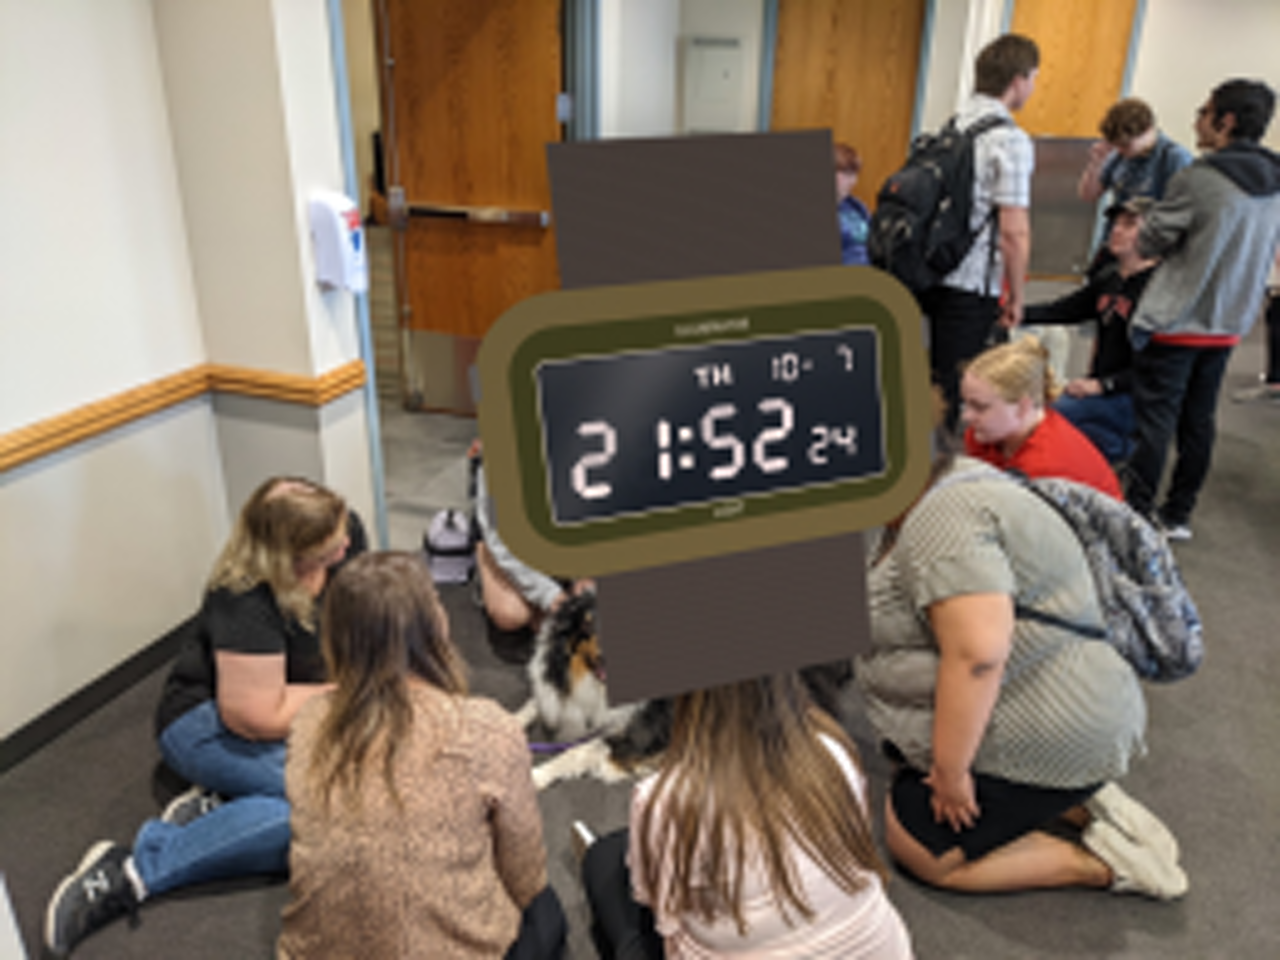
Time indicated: 21:52:24
